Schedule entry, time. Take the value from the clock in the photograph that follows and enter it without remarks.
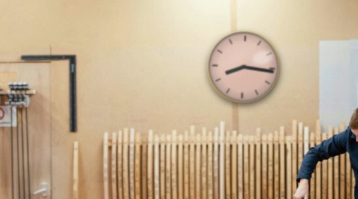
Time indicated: 8:16
